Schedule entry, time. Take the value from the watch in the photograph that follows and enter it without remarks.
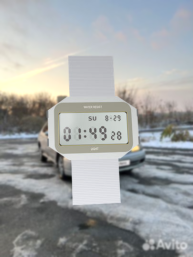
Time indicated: 1:49:28
